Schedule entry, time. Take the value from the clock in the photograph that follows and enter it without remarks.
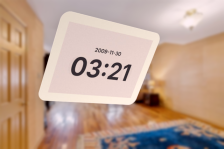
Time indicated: 3:21
